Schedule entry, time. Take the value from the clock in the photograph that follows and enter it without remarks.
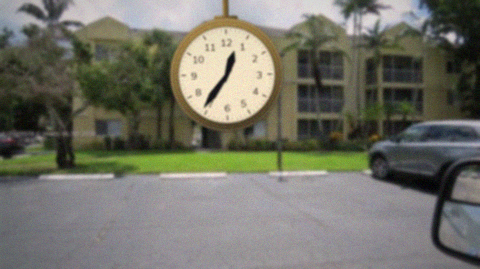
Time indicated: 12:36
